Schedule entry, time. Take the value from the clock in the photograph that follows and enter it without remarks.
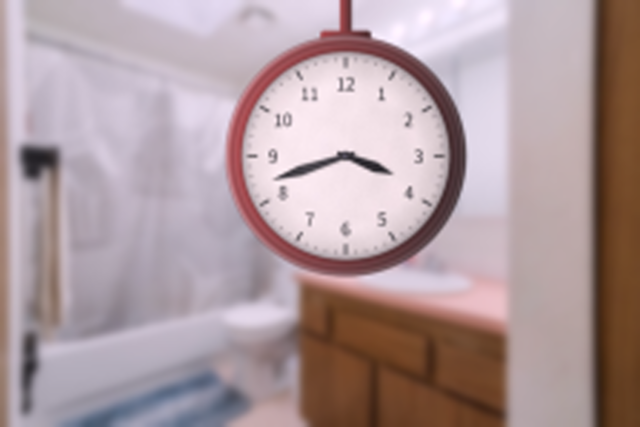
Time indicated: 3:42
